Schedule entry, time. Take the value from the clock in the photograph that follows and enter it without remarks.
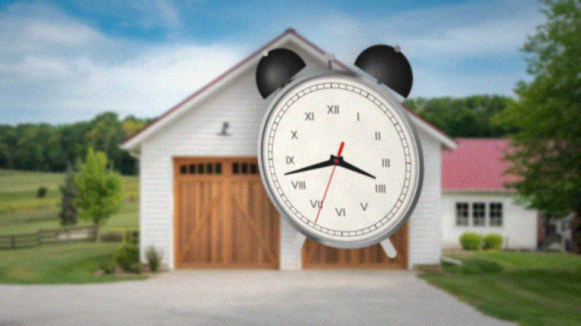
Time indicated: 3:42:34
